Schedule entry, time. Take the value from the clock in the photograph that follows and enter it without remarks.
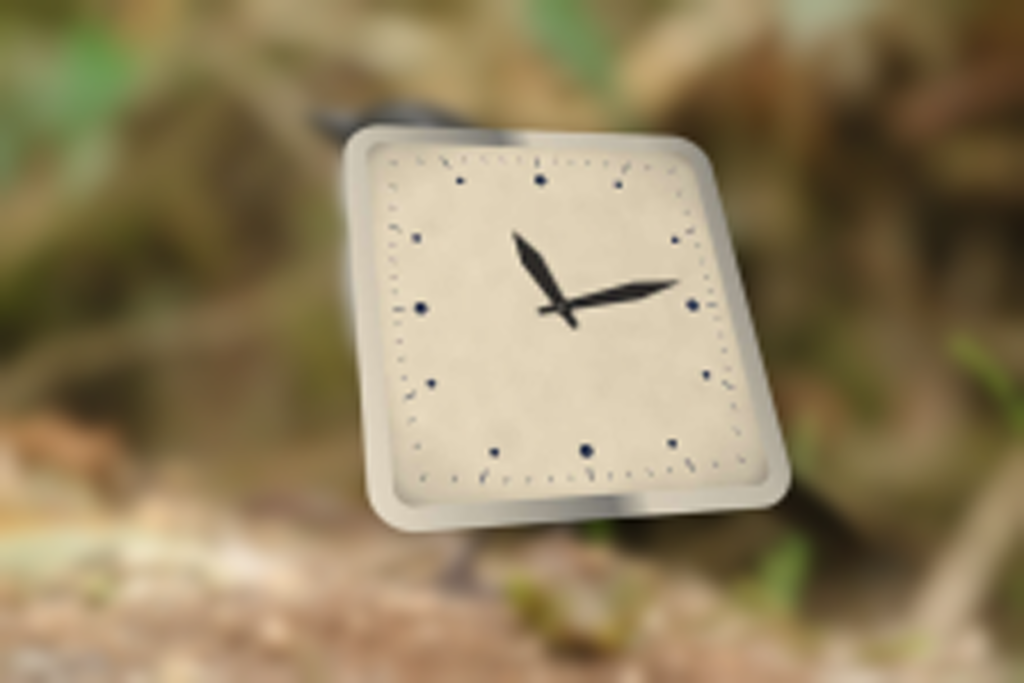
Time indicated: 11:13
